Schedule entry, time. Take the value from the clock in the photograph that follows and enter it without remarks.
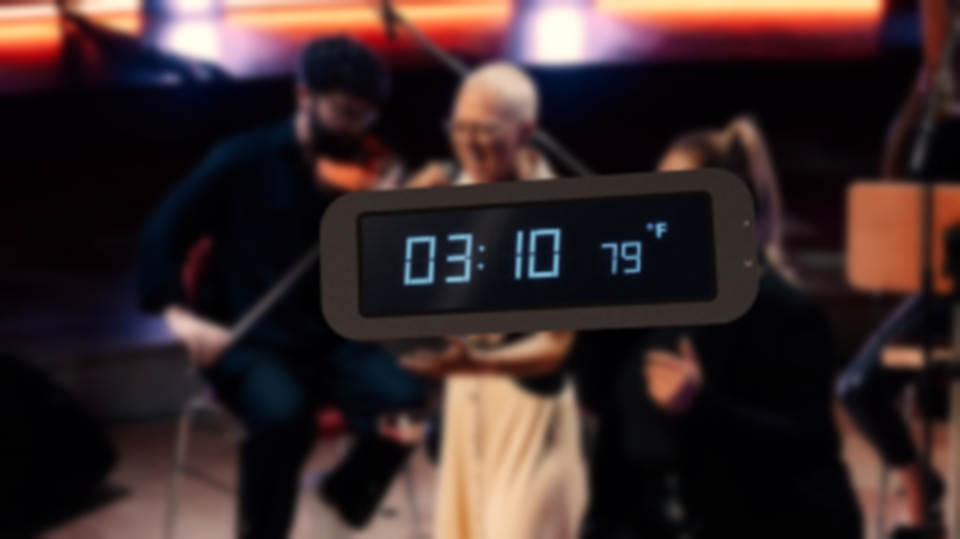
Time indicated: 3:10
